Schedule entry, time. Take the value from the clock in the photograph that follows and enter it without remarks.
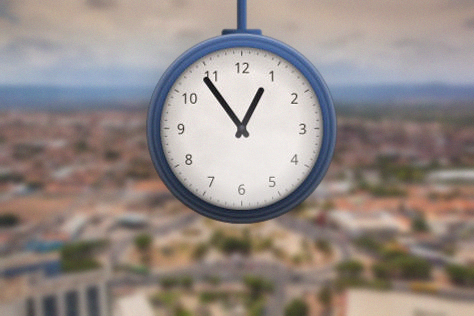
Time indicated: 12:54
